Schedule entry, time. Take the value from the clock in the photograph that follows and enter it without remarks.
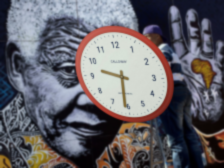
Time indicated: 9:31
